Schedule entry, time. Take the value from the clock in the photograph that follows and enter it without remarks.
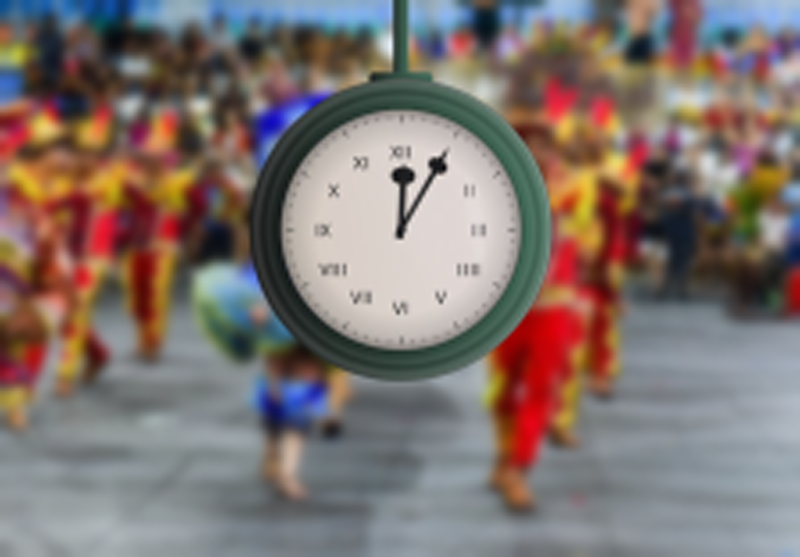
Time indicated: 12:05
